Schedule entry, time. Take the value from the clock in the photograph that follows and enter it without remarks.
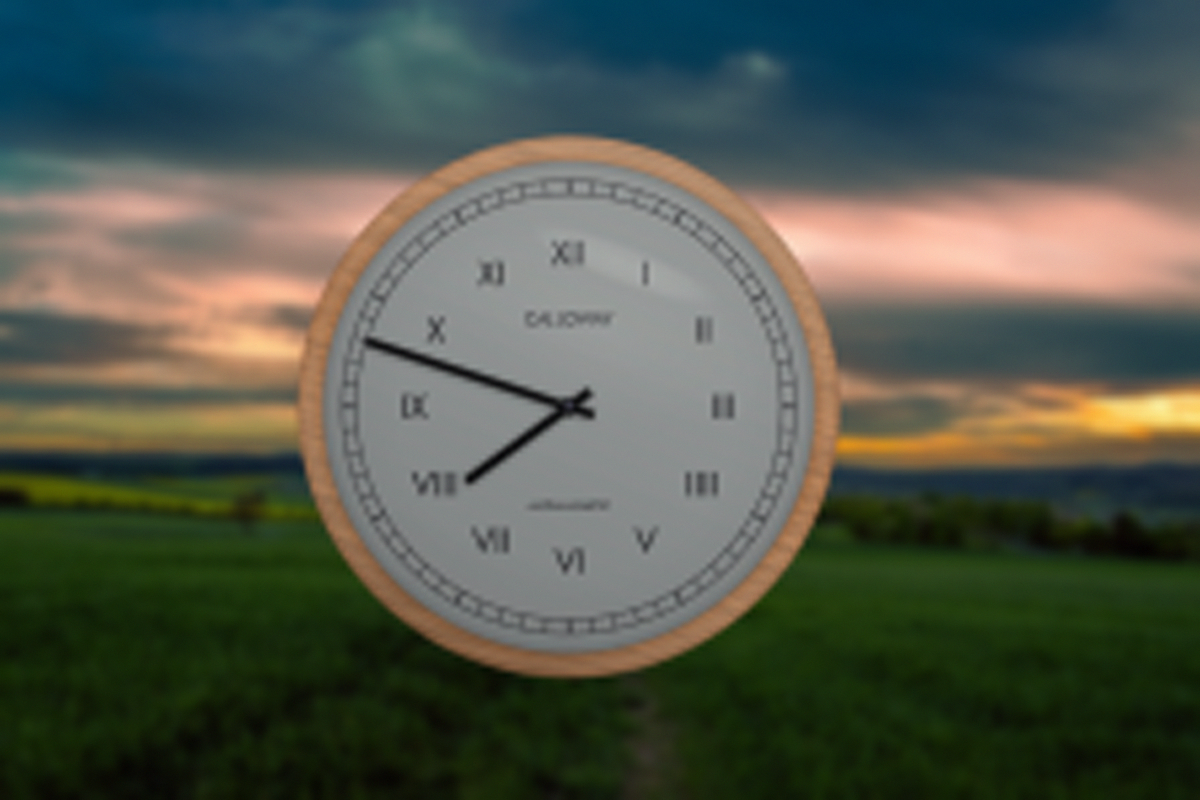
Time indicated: 7:48
